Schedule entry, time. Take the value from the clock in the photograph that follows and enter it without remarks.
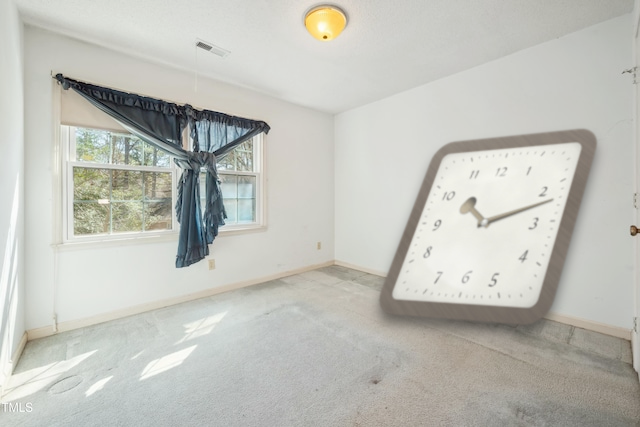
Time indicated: 10:12
